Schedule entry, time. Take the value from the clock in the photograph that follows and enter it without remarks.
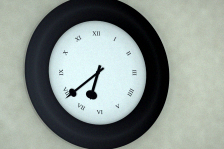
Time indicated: 6:39
